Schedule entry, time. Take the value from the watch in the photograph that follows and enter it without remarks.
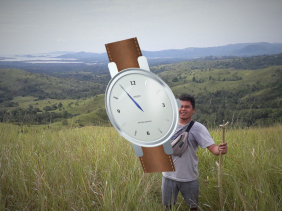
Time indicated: 10:55
